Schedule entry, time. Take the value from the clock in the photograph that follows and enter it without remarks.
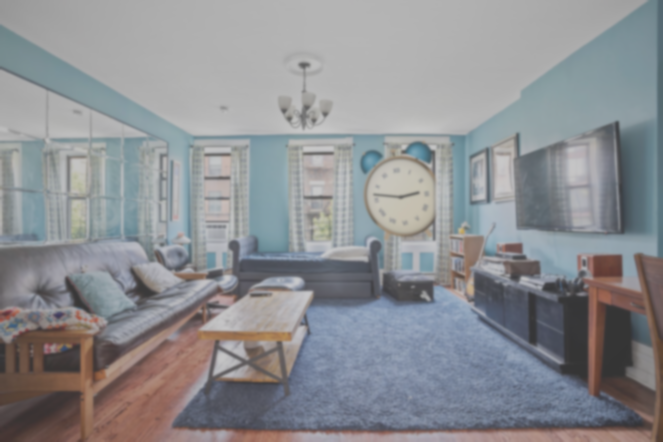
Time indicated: 2:47
